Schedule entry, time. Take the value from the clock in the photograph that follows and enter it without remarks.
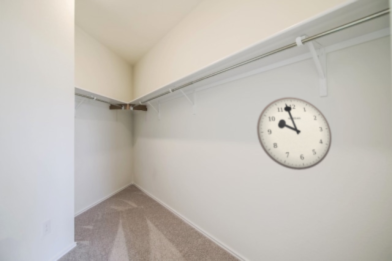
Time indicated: 9:58
